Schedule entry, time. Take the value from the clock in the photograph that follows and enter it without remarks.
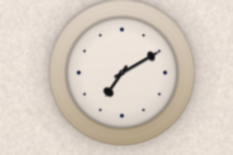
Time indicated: 7:10
